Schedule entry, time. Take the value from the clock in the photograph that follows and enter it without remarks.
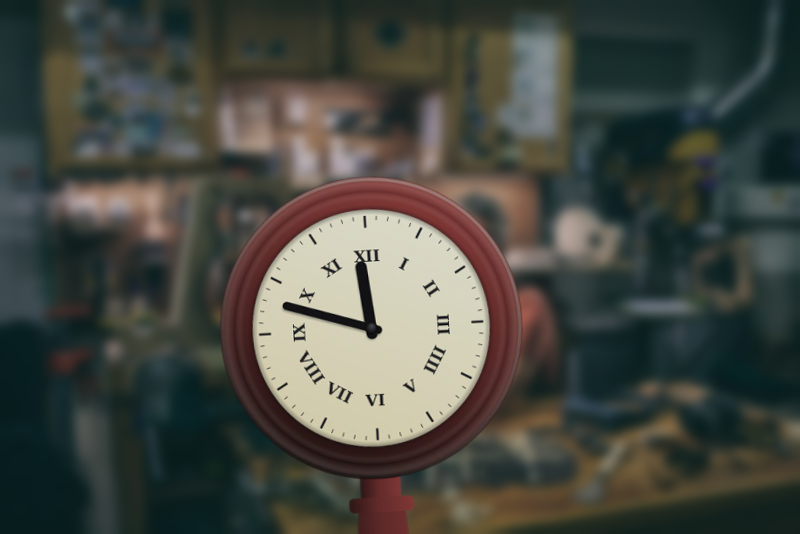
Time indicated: 11:48
